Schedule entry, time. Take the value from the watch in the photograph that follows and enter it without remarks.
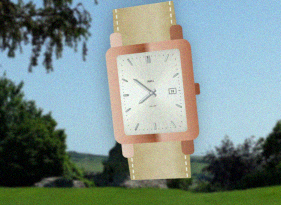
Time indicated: 7:52
